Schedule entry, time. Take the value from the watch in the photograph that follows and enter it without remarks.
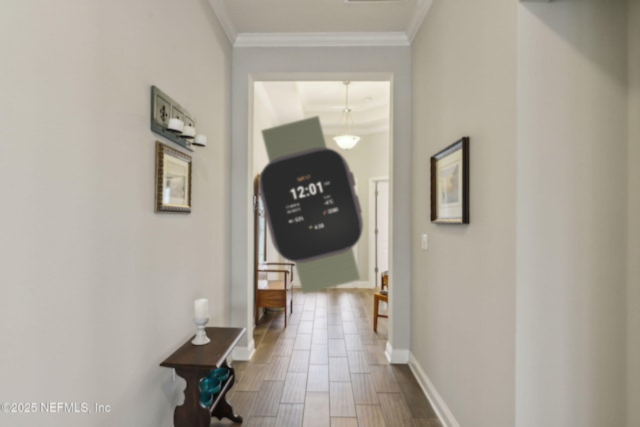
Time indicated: 12:01
